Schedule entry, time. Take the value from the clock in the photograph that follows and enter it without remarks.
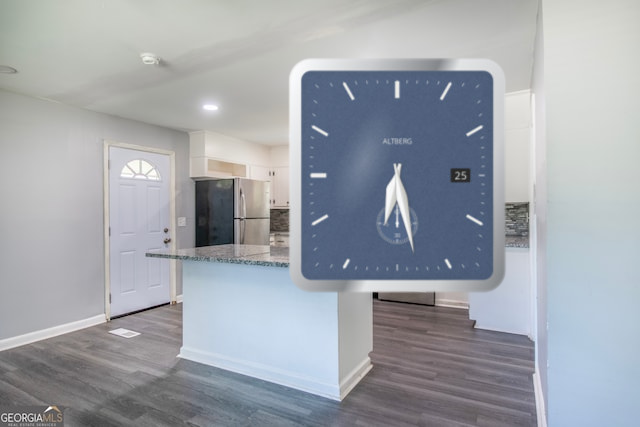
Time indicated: 6:28
